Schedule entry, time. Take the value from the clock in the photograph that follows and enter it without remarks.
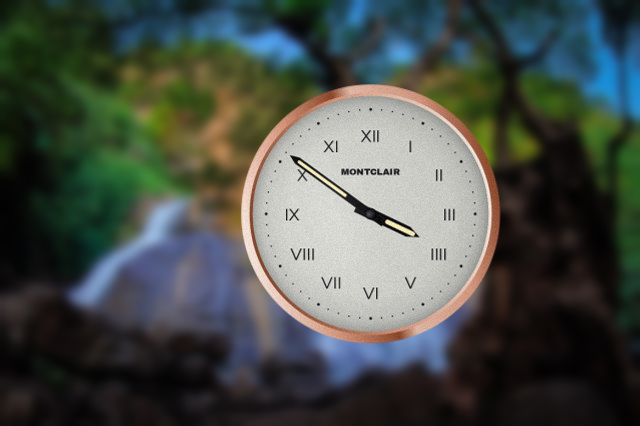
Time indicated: 3:51
